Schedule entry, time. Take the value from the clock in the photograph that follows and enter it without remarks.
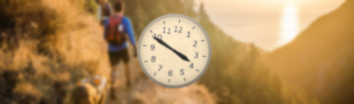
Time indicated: 3:49
